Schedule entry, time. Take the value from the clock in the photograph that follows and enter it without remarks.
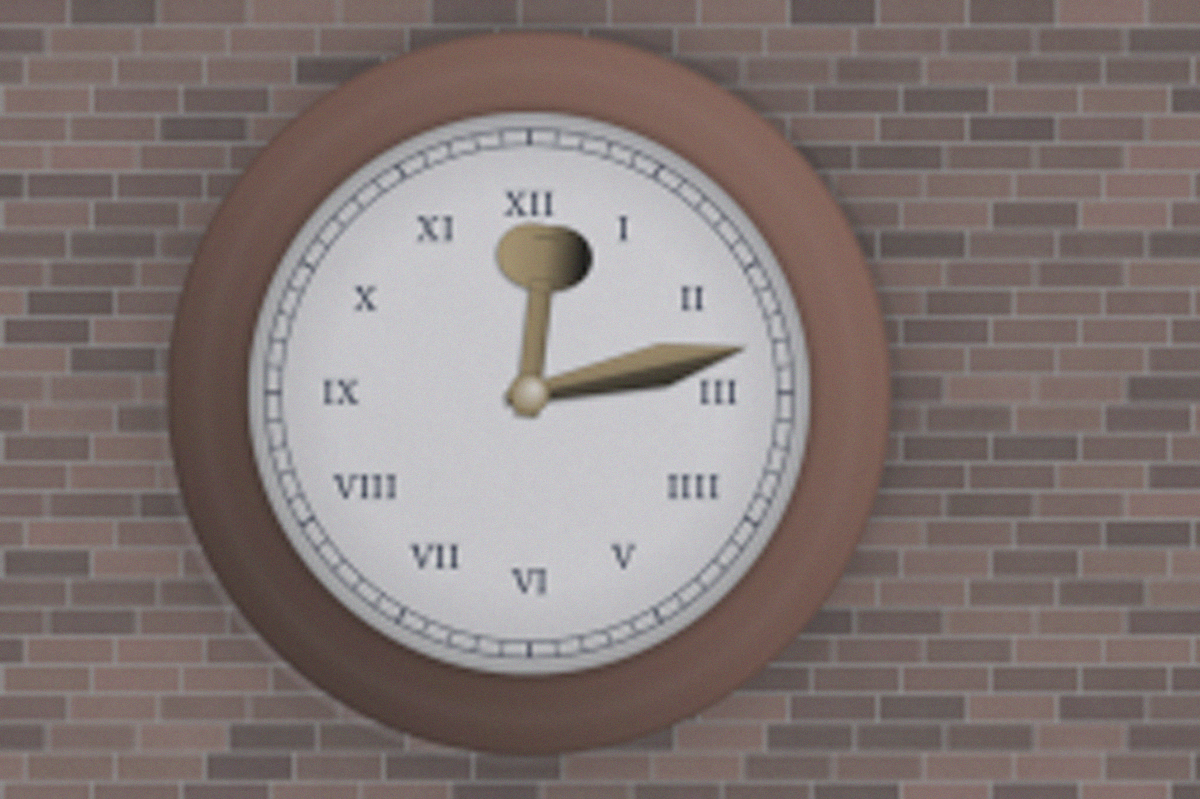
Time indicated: 12:13
